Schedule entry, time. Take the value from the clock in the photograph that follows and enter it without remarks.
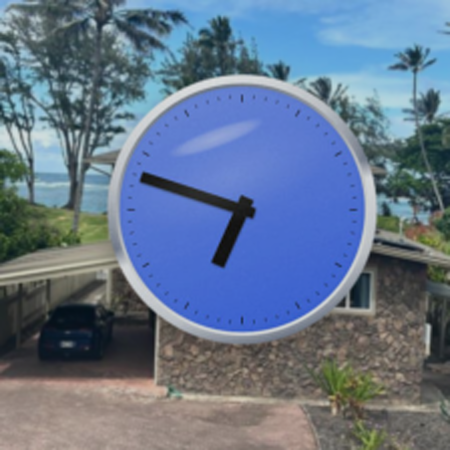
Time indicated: 6:48
